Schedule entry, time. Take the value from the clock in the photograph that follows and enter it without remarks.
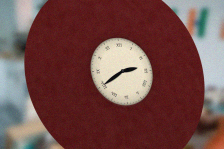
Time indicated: 2:40
